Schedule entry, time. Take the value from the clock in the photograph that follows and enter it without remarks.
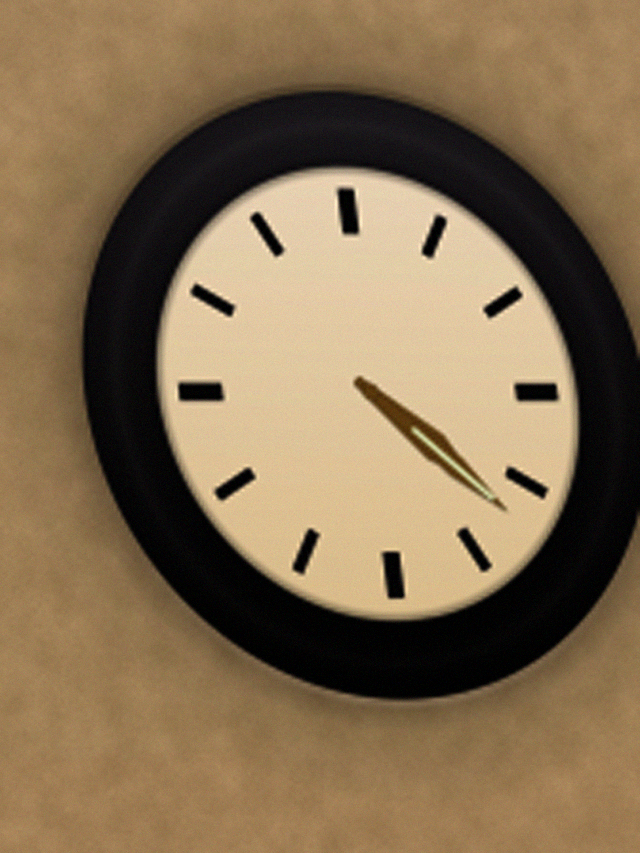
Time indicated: 4:22
